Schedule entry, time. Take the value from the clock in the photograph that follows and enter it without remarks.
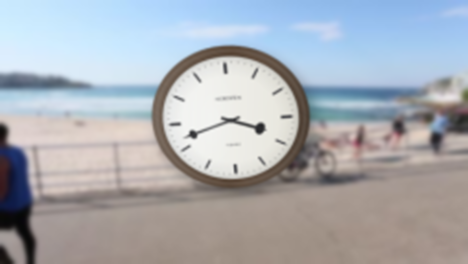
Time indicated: 3:42
